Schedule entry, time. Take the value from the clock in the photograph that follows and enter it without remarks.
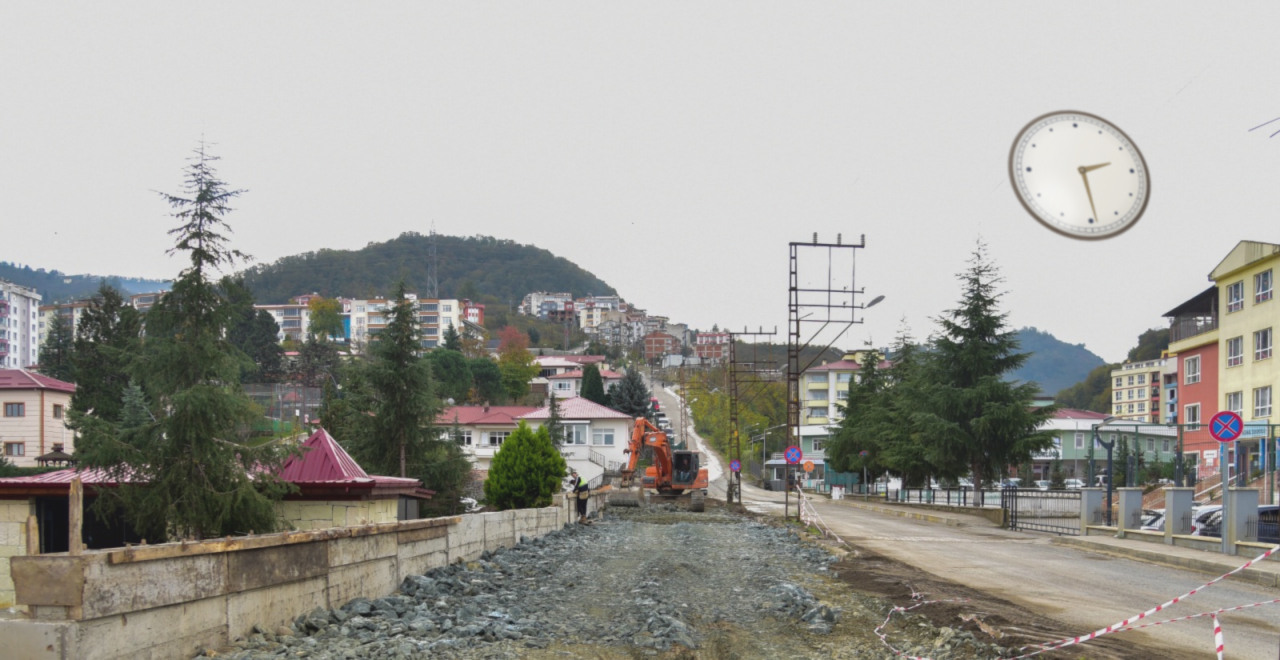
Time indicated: 2:29
